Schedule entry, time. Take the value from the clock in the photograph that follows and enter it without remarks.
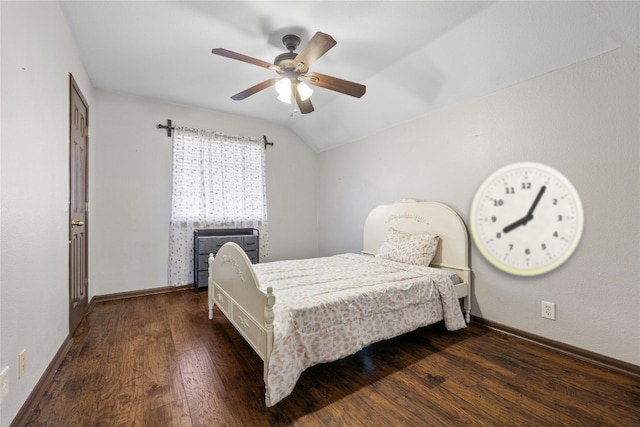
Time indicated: 8:05
